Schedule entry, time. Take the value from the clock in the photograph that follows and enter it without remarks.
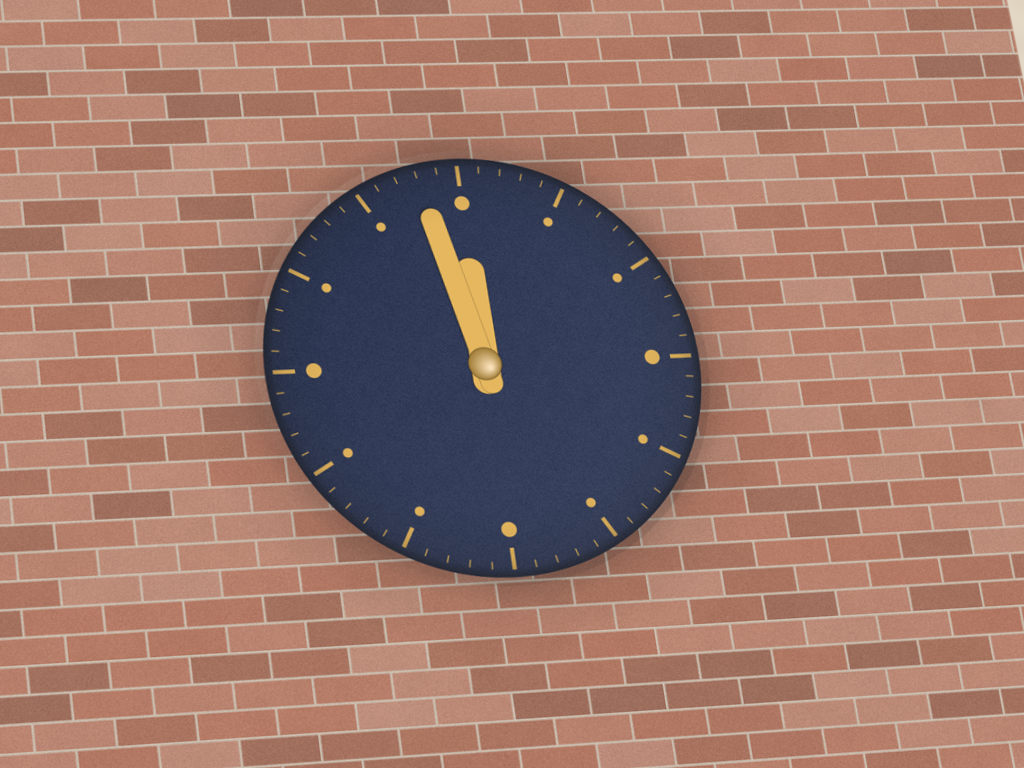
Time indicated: 11:58
